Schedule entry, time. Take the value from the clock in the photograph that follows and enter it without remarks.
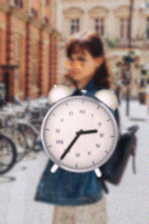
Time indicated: 2:35
